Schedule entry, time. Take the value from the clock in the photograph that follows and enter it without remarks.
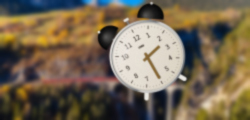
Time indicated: 2:30
